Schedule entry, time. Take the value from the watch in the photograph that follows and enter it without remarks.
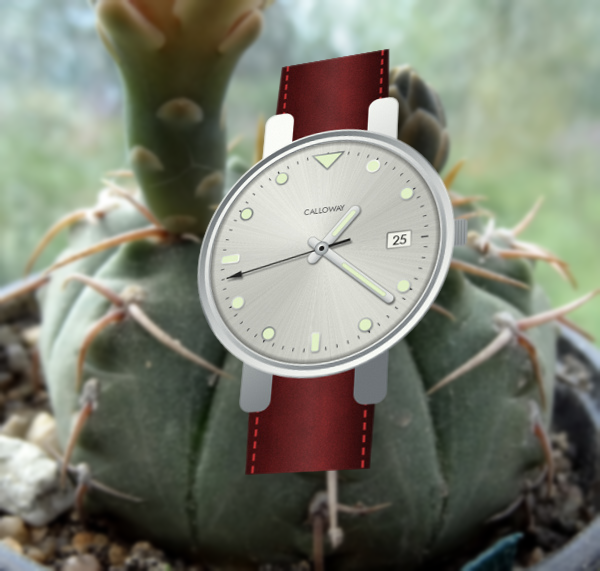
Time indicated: 1:21:43
